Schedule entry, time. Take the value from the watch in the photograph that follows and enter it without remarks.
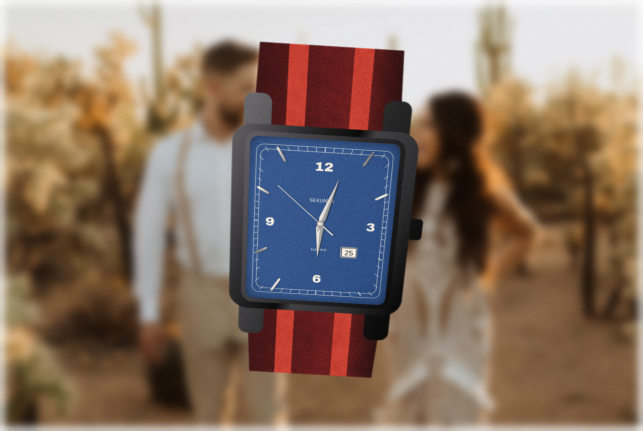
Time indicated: 6:02:52
